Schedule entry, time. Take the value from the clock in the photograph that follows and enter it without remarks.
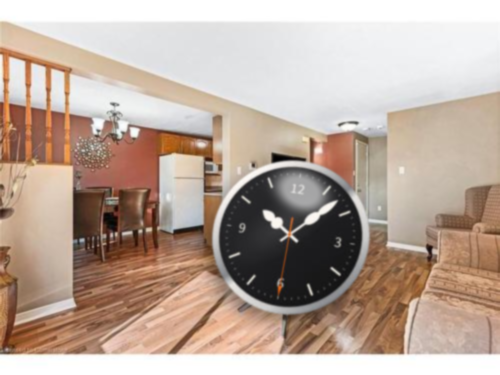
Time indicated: 10:07:30
